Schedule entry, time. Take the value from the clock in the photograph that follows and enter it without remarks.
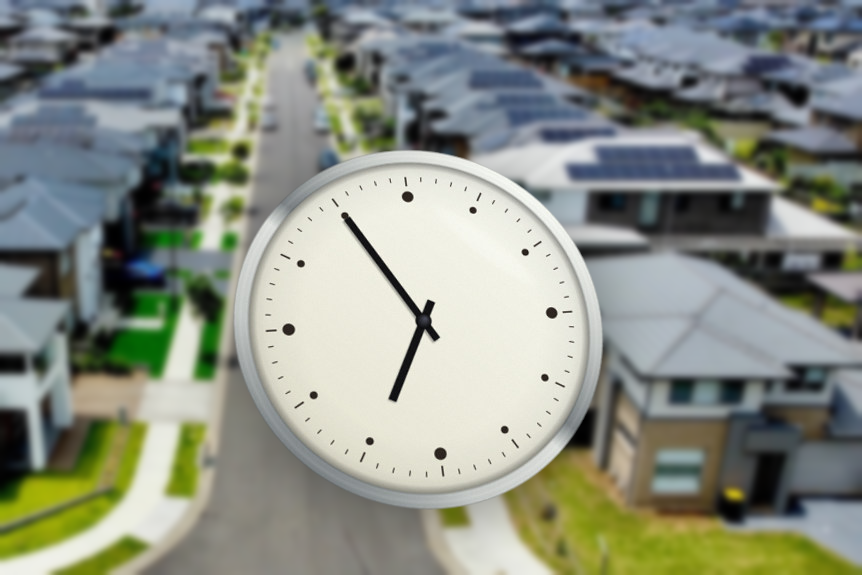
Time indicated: 6:55
